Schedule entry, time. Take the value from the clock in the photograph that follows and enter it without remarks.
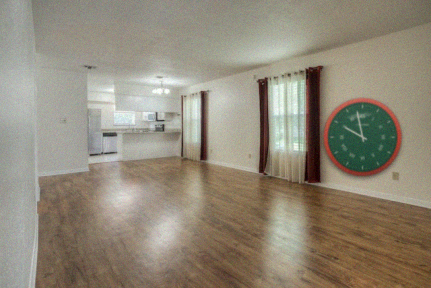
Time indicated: 9:58
